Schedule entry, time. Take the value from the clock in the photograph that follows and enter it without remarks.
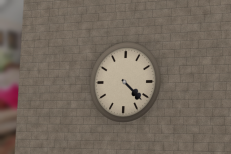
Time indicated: 4:22
